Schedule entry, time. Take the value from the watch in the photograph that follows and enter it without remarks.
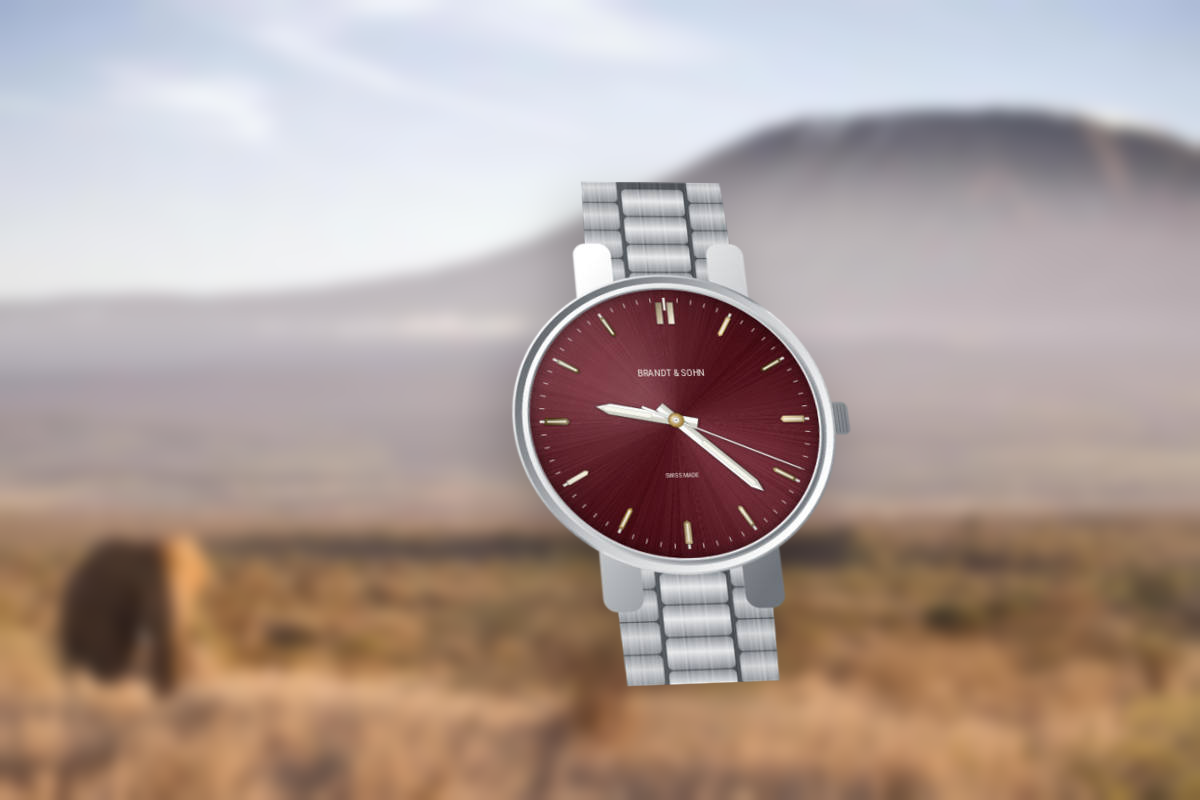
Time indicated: 9:22:19
